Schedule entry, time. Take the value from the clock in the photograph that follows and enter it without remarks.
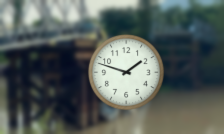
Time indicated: 1:48
